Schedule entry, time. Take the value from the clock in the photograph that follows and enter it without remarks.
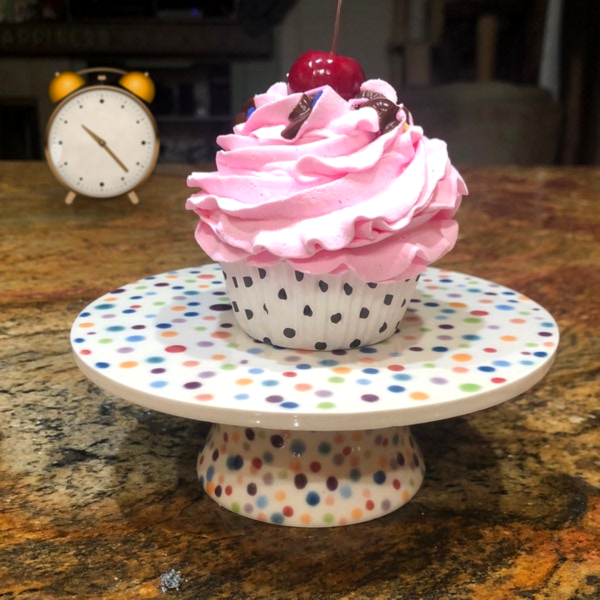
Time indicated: 10:23
